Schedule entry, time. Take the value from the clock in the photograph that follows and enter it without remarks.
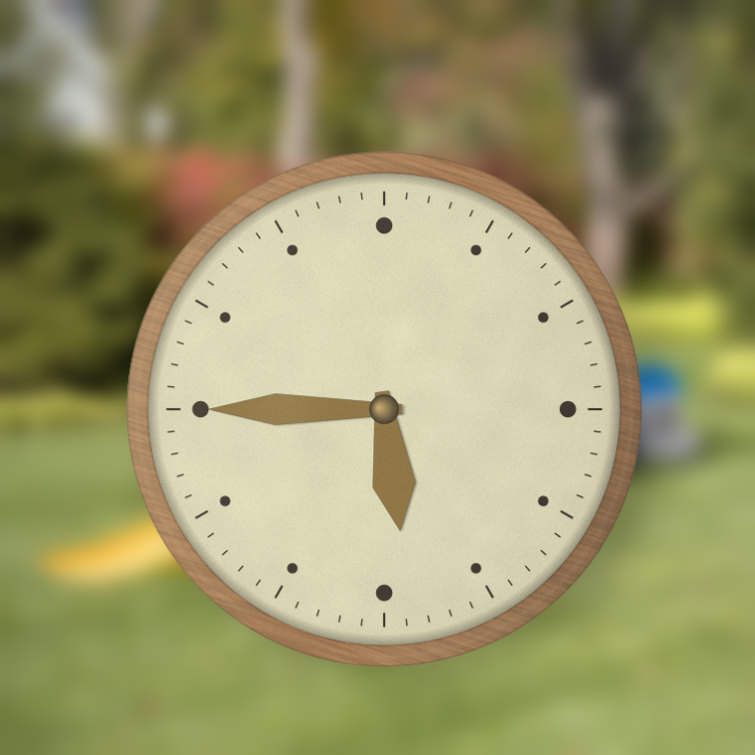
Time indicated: 5:45
